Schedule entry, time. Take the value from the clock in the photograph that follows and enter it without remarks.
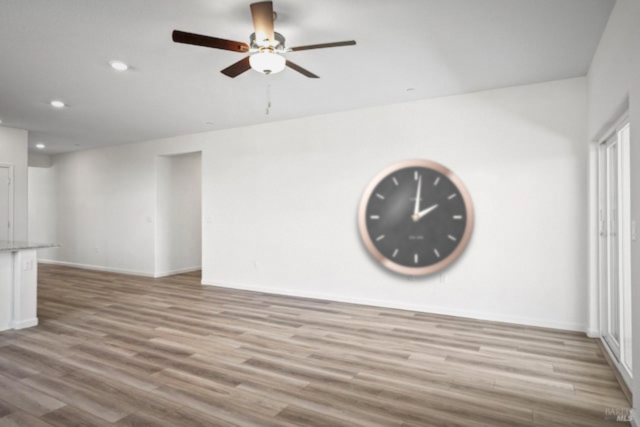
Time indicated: 2:01
